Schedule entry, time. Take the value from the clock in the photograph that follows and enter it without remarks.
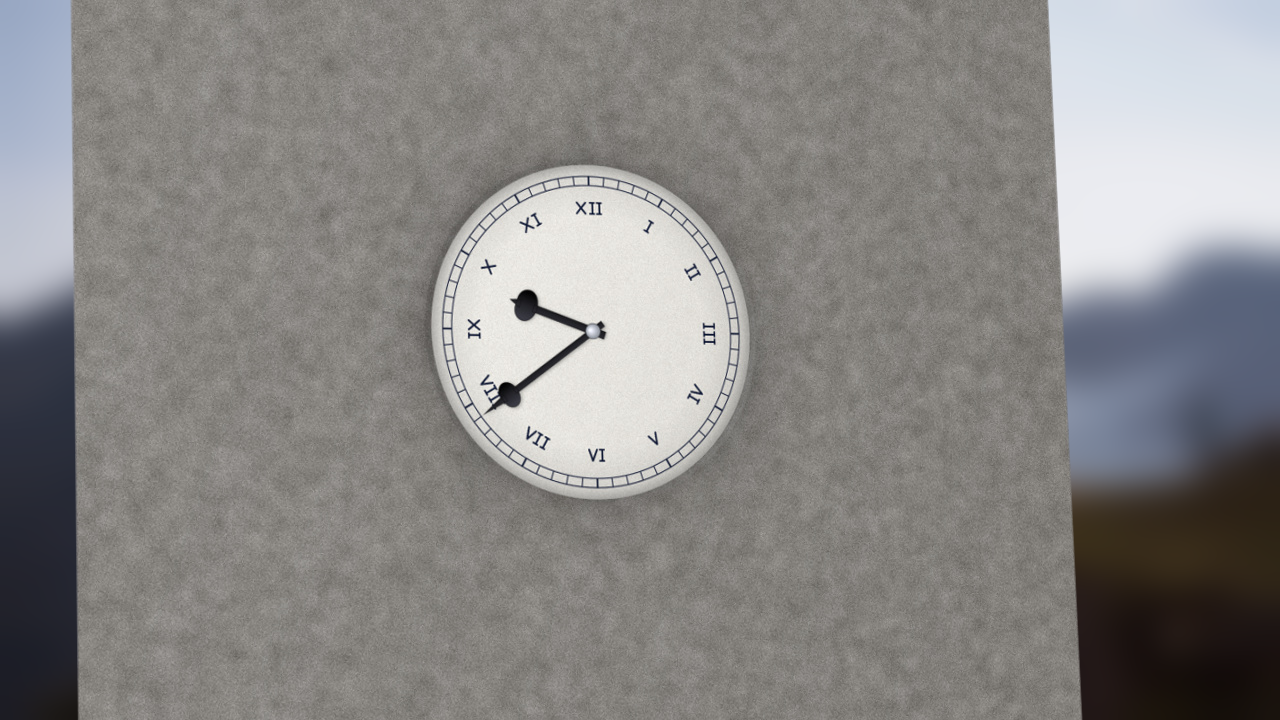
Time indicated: 9:39
